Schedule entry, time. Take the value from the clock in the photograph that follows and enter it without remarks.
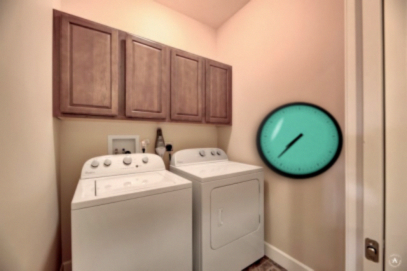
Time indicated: 7:37
